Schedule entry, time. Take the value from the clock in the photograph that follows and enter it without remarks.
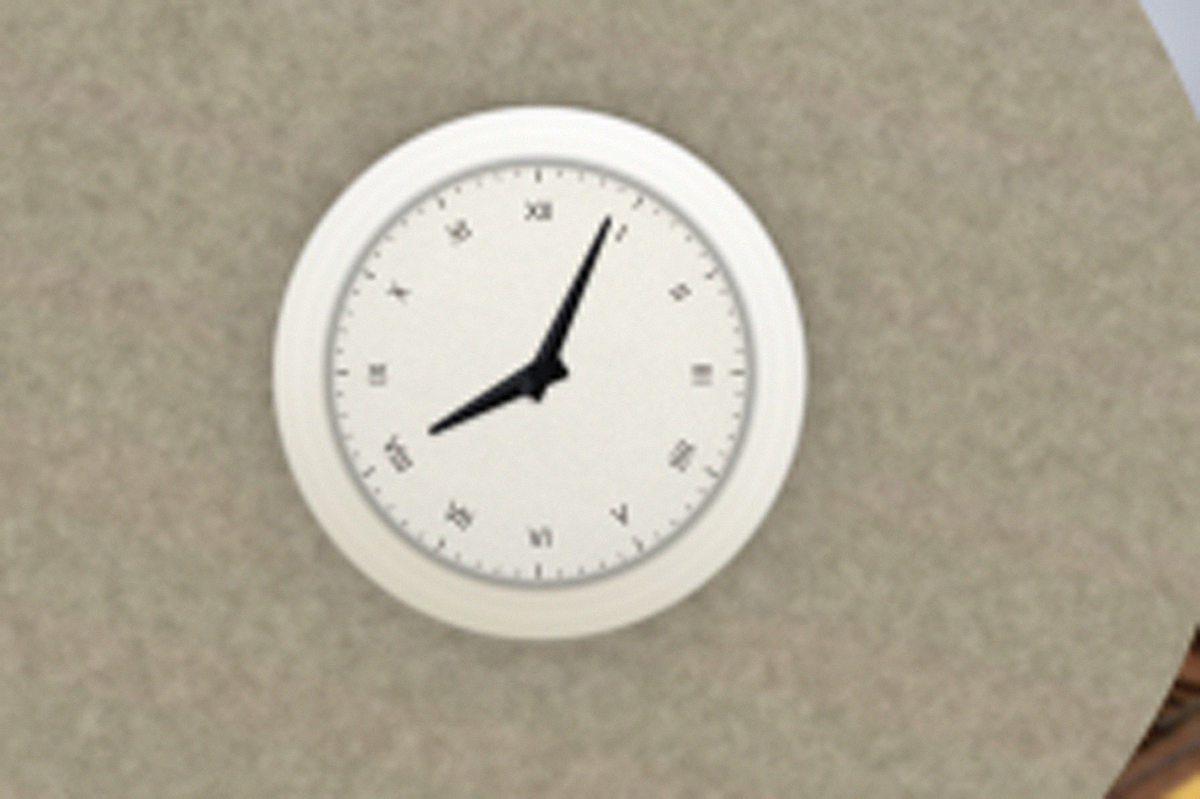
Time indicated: 8:04
